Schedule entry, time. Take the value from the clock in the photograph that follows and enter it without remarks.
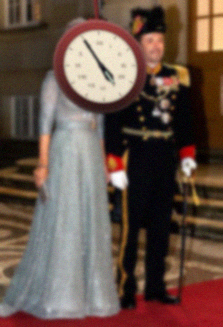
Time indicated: 4:55
